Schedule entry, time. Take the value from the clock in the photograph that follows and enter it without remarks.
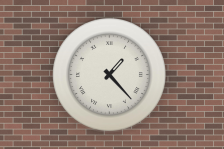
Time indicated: 1:23
